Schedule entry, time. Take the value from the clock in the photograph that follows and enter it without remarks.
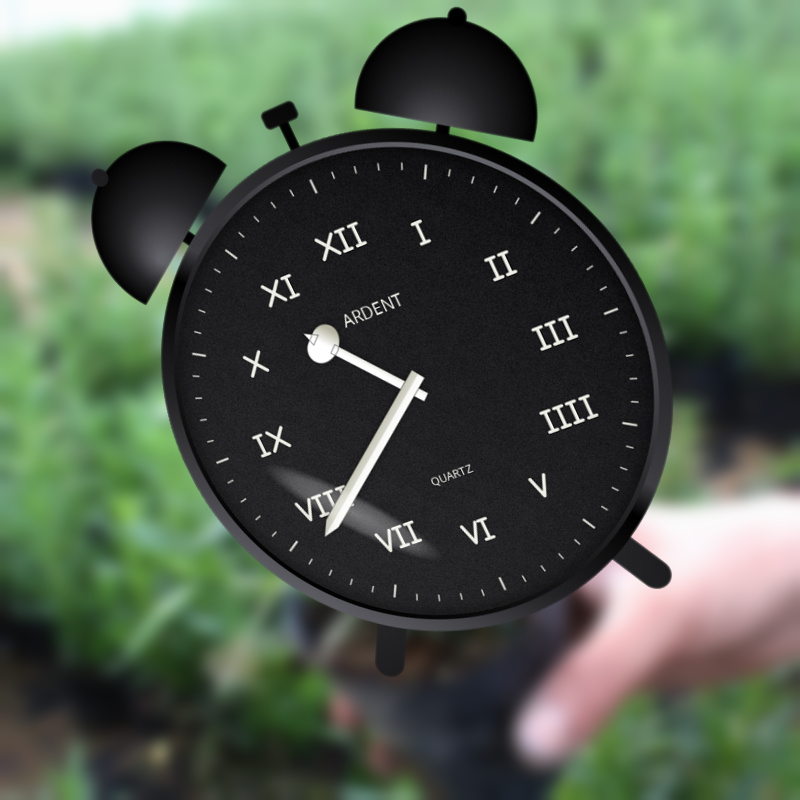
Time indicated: 10:39
